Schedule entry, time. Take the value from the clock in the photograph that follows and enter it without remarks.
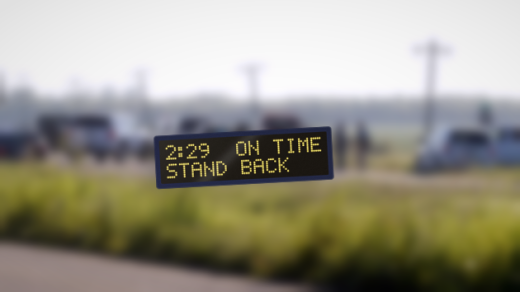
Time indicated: 2:29
